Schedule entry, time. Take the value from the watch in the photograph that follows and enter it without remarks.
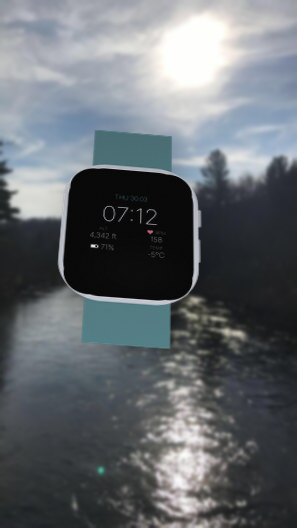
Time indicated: 7:12
